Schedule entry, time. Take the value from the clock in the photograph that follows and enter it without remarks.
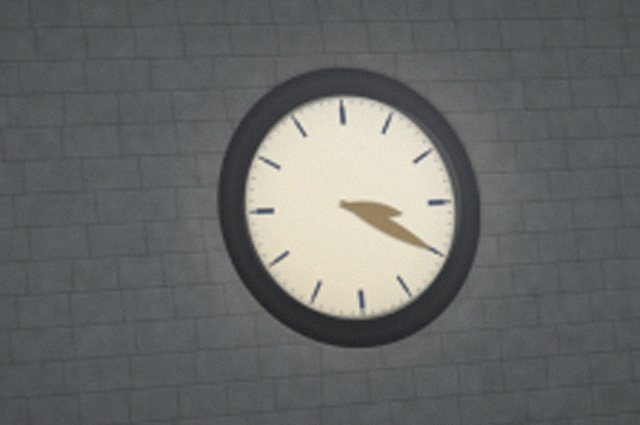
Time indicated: 3:20
